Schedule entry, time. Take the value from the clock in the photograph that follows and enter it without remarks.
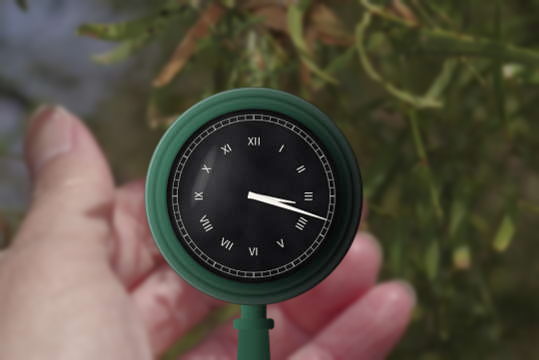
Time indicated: 3:18
